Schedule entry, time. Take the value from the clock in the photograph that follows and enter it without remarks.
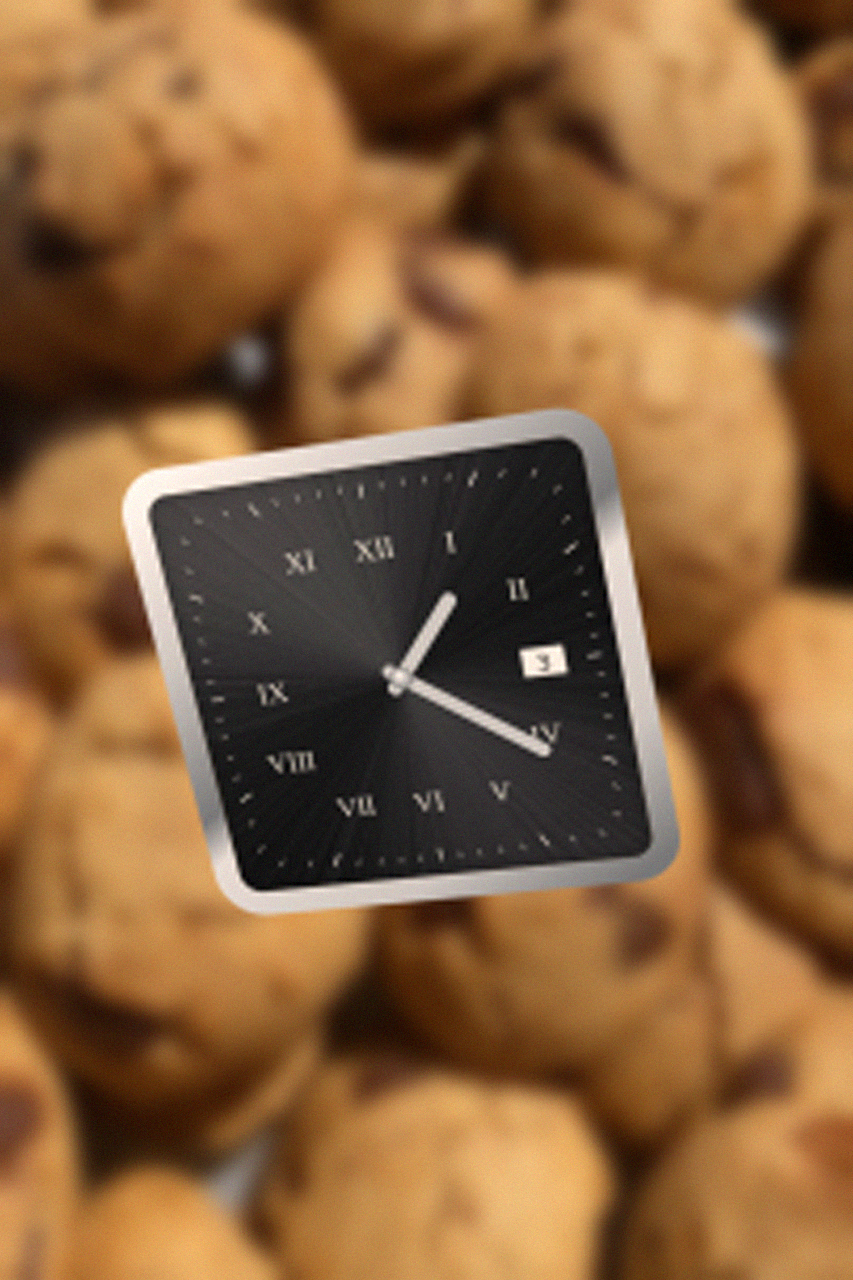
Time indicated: 1:21
